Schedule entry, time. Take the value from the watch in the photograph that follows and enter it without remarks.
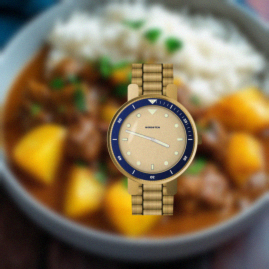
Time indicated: 3:48
